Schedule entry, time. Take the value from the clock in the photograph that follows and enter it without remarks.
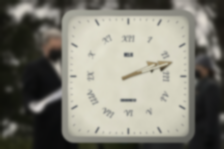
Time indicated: 2:12
